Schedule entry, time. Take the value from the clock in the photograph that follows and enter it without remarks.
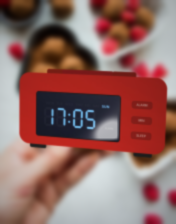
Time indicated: 17:05
